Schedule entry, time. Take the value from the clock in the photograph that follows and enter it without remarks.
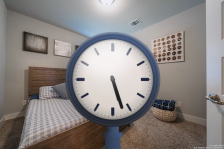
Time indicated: 5:27
